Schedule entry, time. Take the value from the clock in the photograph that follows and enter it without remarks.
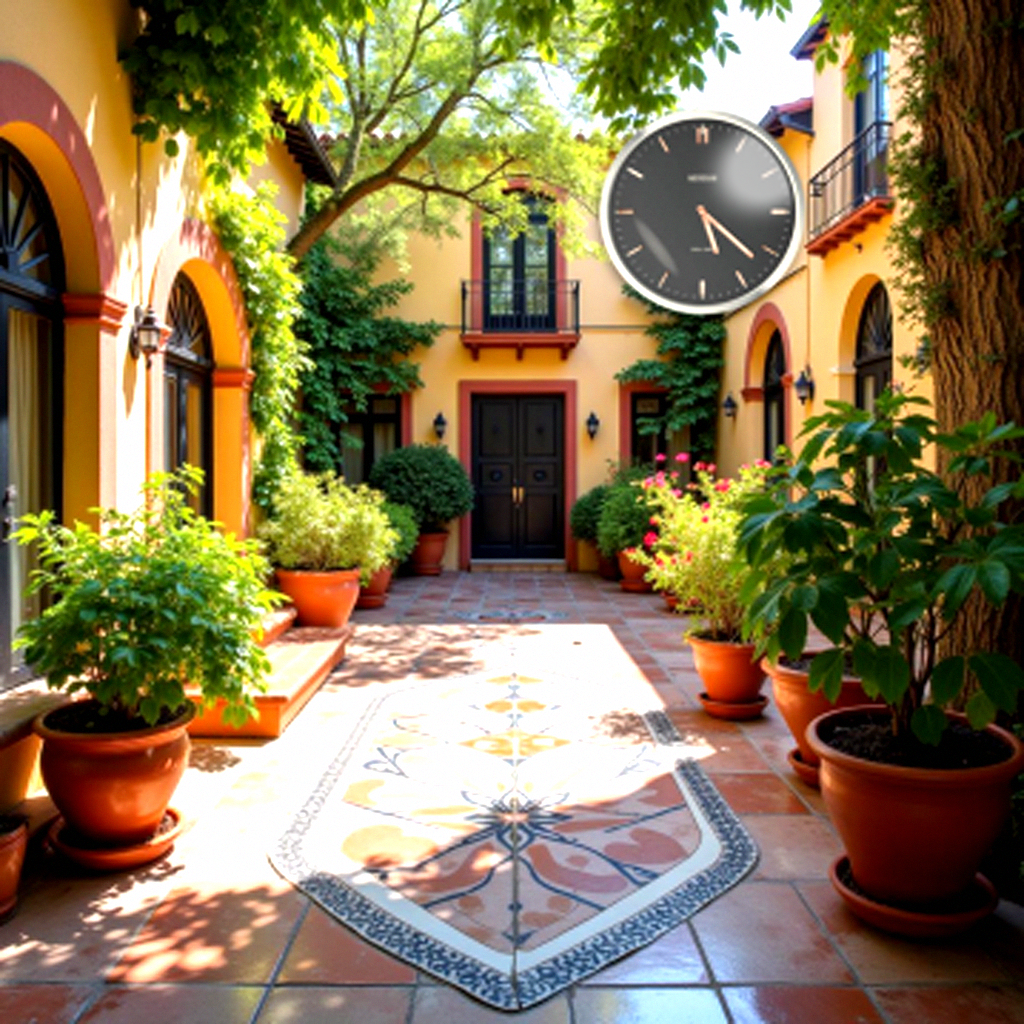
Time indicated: 5:22
